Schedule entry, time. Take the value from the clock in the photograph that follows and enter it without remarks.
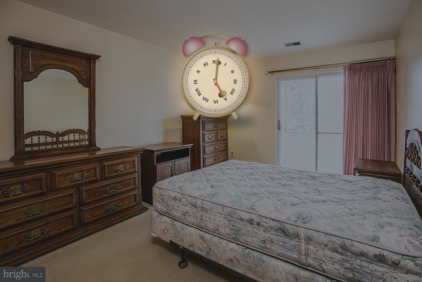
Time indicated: 5:01
